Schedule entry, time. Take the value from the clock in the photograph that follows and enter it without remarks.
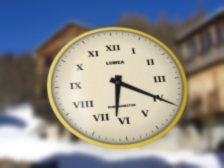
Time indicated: 6:20
